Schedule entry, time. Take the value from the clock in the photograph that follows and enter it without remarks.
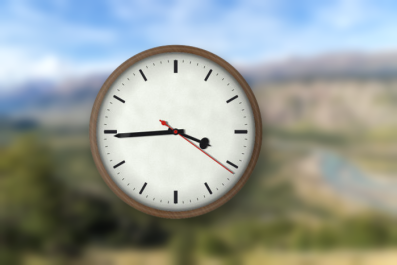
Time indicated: 3:44:21
